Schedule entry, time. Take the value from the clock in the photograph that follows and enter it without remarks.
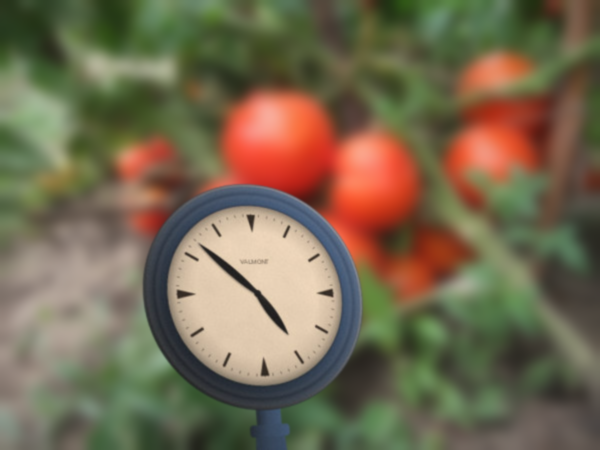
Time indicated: 4:52
